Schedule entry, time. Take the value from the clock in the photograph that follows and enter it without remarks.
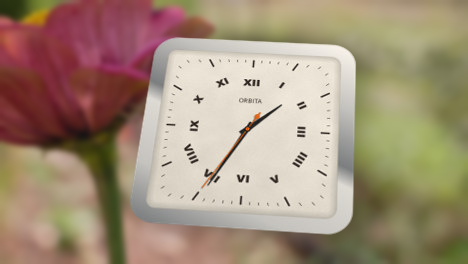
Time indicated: 1:34:35
